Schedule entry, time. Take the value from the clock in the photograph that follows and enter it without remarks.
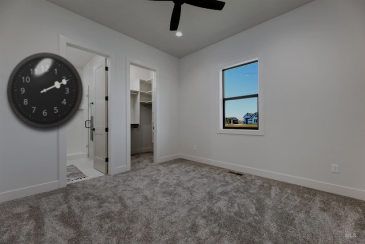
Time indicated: 2:11
